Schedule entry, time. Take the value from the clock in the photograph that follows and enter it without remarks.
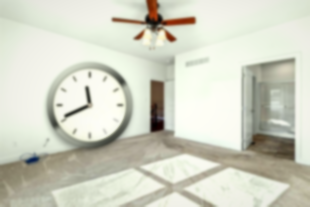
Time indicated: 11:41
